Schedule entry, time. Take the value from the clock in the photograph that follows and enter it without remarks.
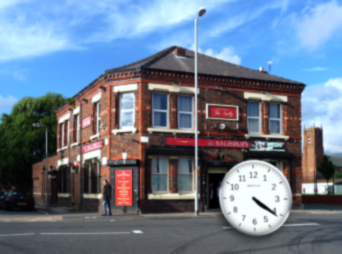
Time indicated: 4:21
